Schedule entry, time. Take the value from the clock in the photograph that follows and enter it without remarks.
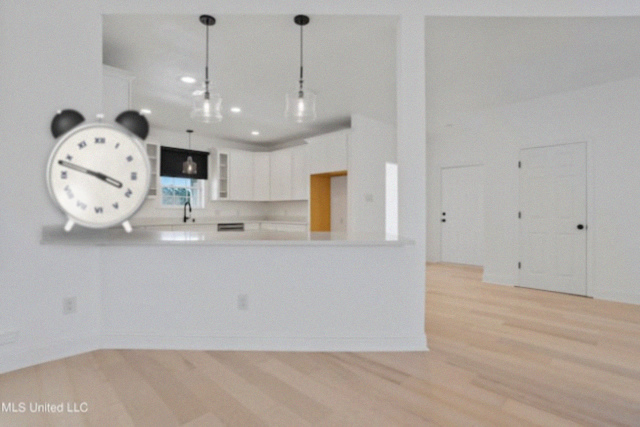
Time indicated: 3:48
